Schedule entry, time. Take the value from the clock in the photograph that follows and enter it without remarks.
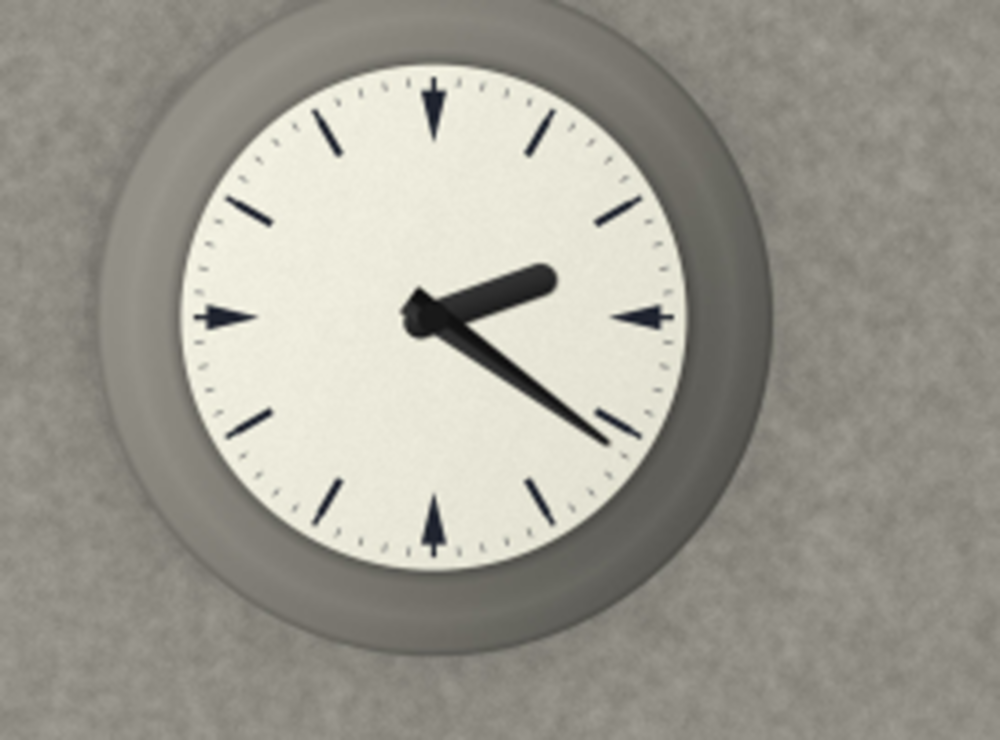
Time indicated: 2:21
